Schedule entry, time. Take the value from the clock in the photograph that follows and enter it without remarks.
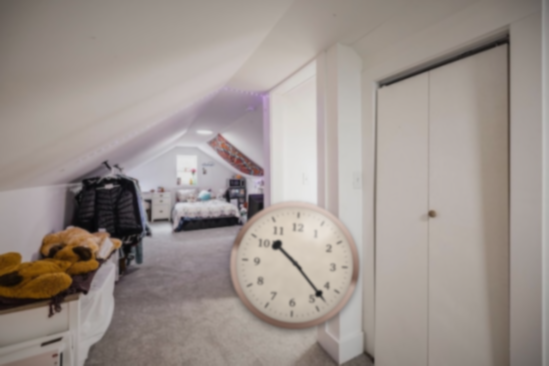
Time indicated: 10:23
